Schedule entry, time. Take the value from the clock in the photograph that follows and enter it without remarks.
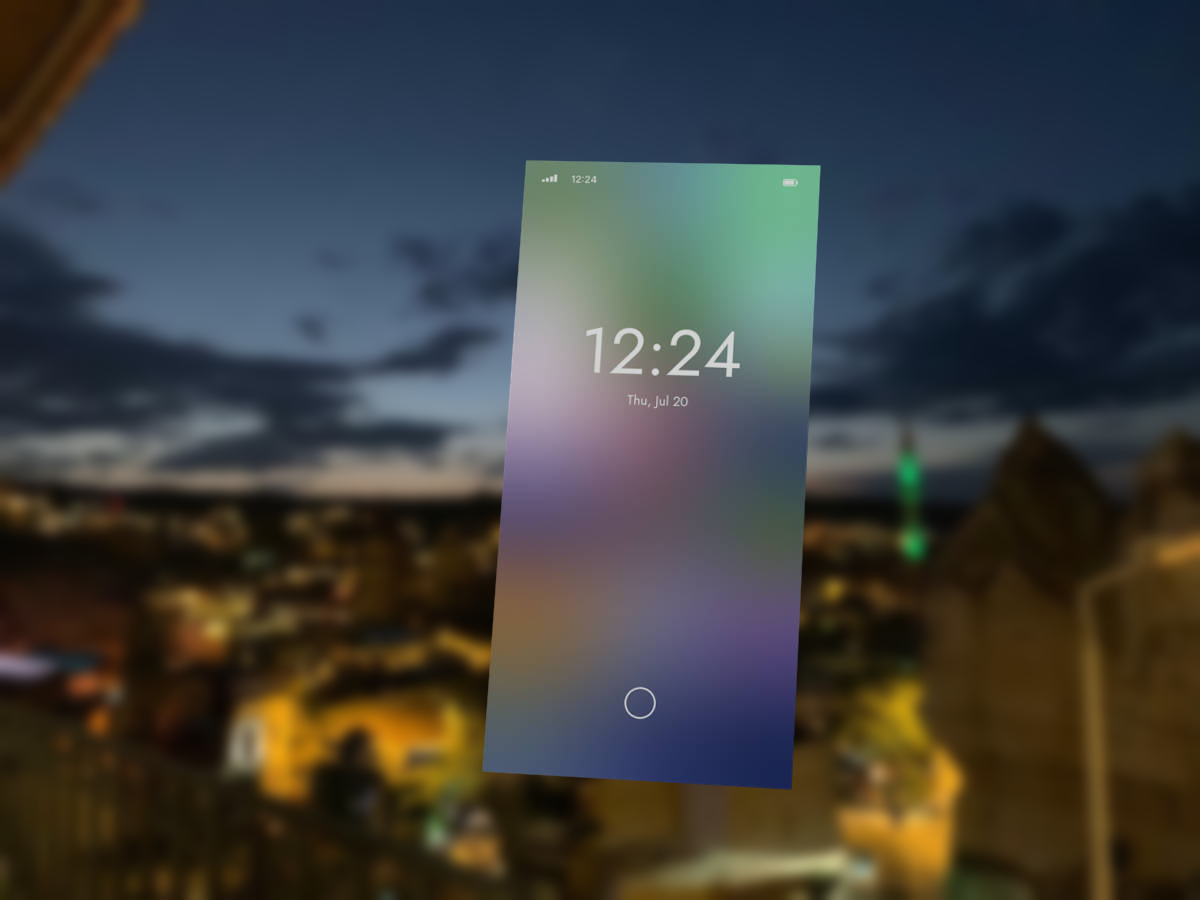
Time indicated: 12:24
